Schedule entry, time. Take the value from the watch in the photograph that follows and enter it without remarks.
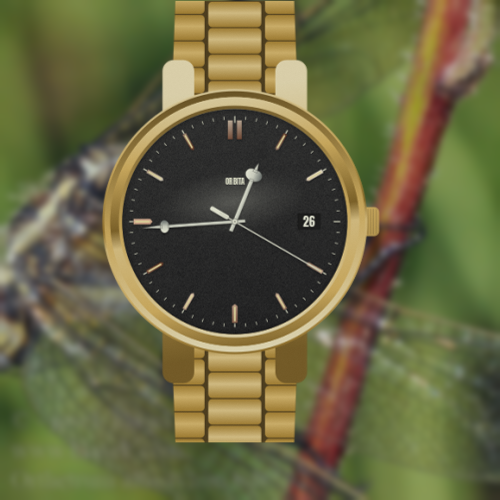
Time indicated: 12:44:20
